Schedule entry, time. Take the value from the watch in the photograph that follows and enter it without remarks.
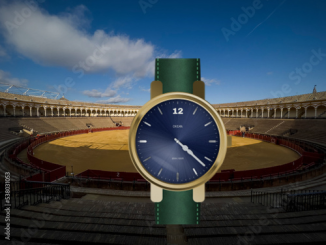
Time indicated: 4:22
